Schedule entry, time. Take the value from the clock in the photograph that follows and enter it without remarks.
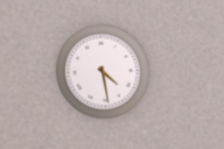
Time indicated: 4:29
